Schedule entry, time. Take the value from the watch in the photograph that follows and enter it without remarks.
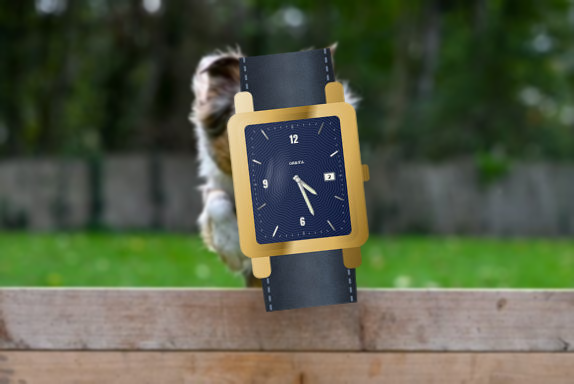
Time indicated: 4:27
